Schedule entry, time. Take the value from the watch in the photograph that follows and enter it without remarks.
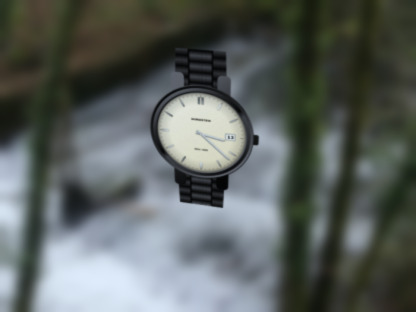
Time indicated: 3:22
